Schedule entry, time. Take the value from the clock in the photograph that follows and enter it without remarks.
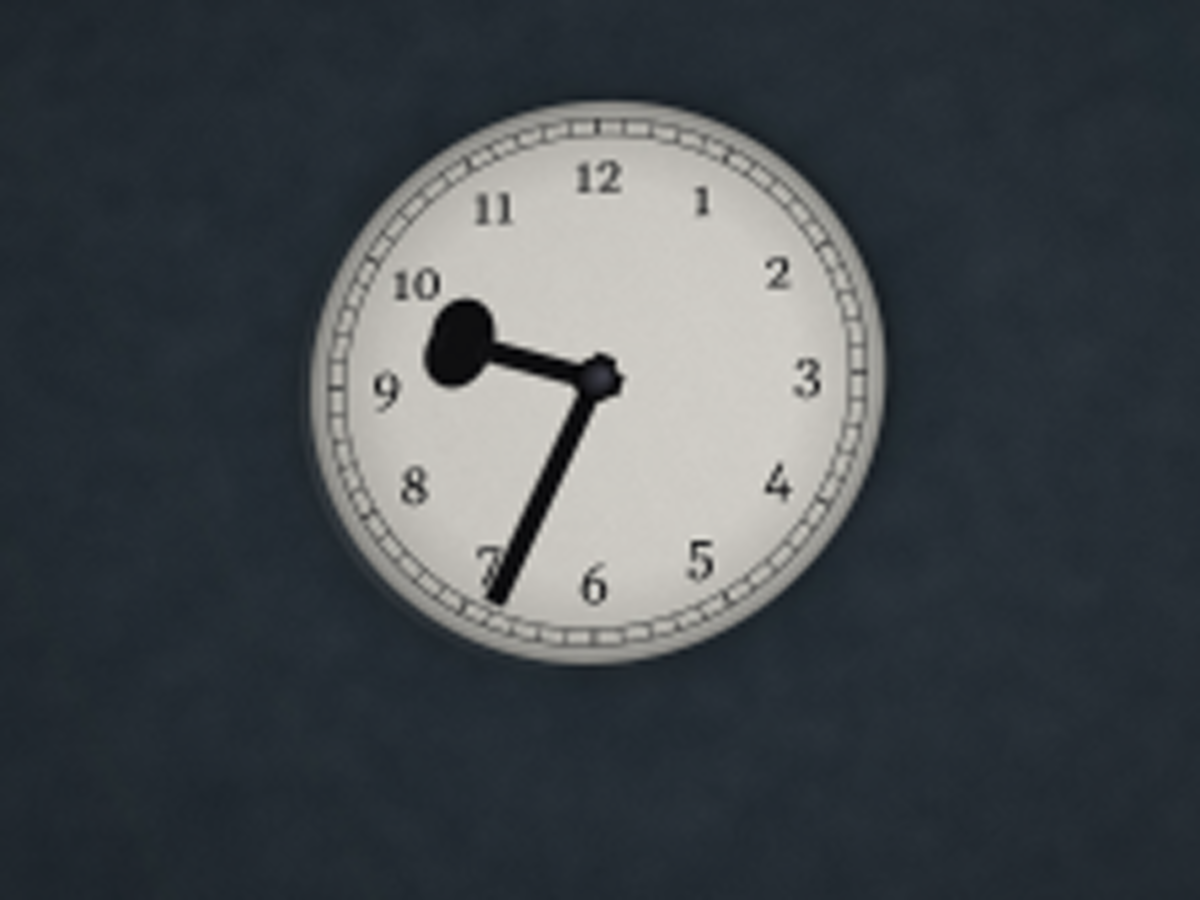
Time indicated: 9:34
